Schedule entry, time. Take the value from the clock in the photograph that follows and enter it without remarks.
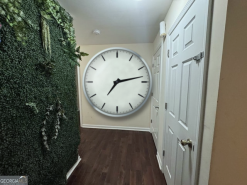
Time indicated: 7:13
